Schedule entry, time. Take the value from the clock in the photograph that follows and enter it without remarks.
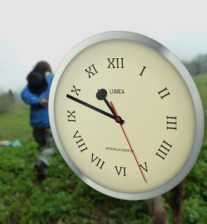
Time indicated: 10:48:26
